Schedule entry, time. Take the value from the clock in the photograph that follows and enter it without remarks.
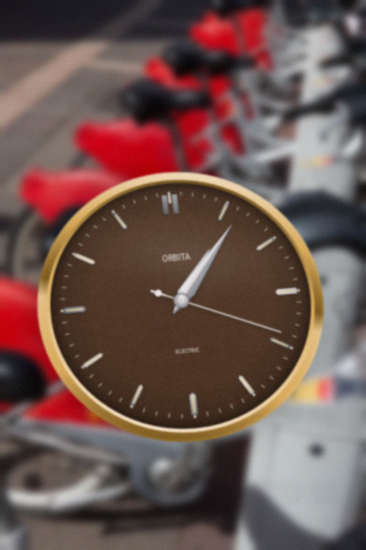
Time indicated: 1:06:19
